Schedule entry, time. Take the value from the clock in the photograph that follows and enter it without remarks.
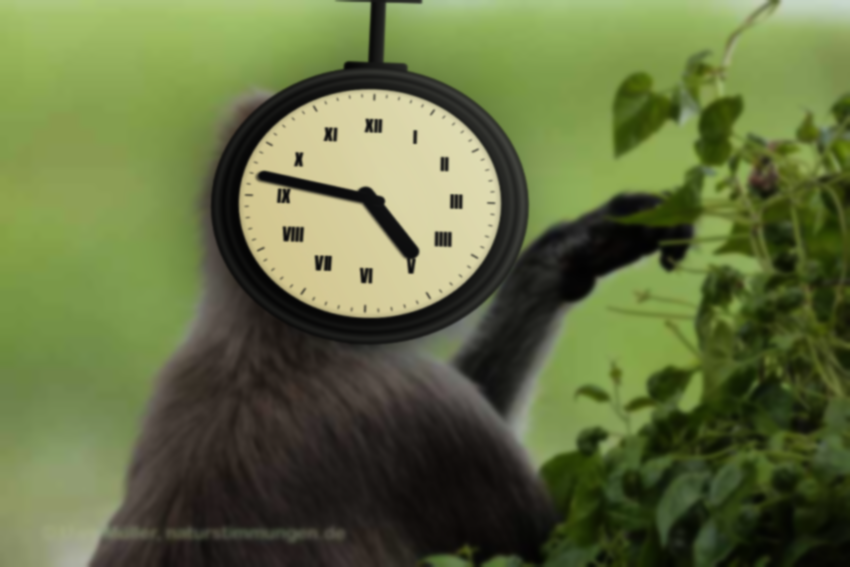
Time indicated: 4:47
